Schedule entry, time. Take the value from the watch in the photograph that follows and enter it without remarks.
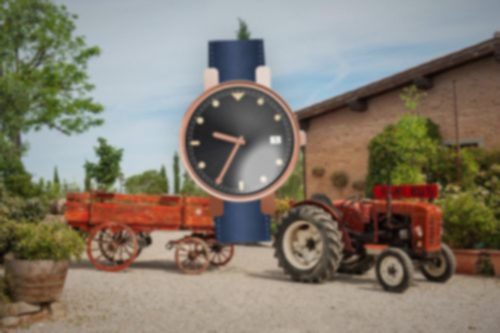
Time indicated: 9:35
